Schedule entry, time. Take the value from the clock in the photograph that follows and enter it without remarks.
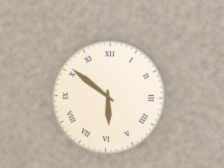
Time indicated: 5:51
